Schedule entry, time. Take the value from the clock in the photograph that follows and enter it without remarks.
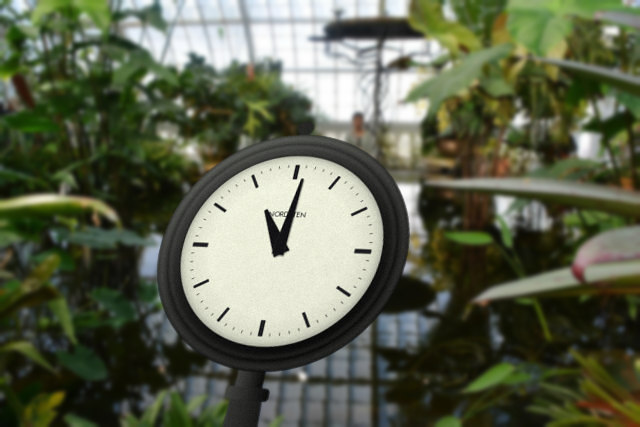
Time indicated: 11:01
